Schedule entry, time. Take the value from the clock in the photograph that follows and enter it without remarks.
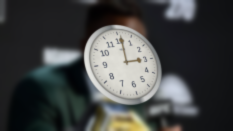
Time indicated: 3:01
